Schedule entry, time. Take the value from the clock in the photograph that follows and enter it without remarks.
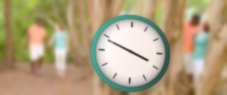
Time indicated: 3:49
